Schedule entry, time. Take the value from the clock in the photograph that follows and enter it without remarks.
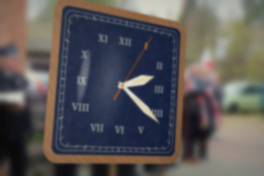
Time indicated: 2:21:05
